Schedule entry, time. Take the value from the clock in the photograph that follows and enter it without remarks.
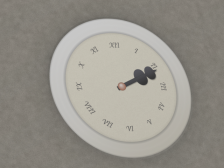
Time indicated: 2:11
